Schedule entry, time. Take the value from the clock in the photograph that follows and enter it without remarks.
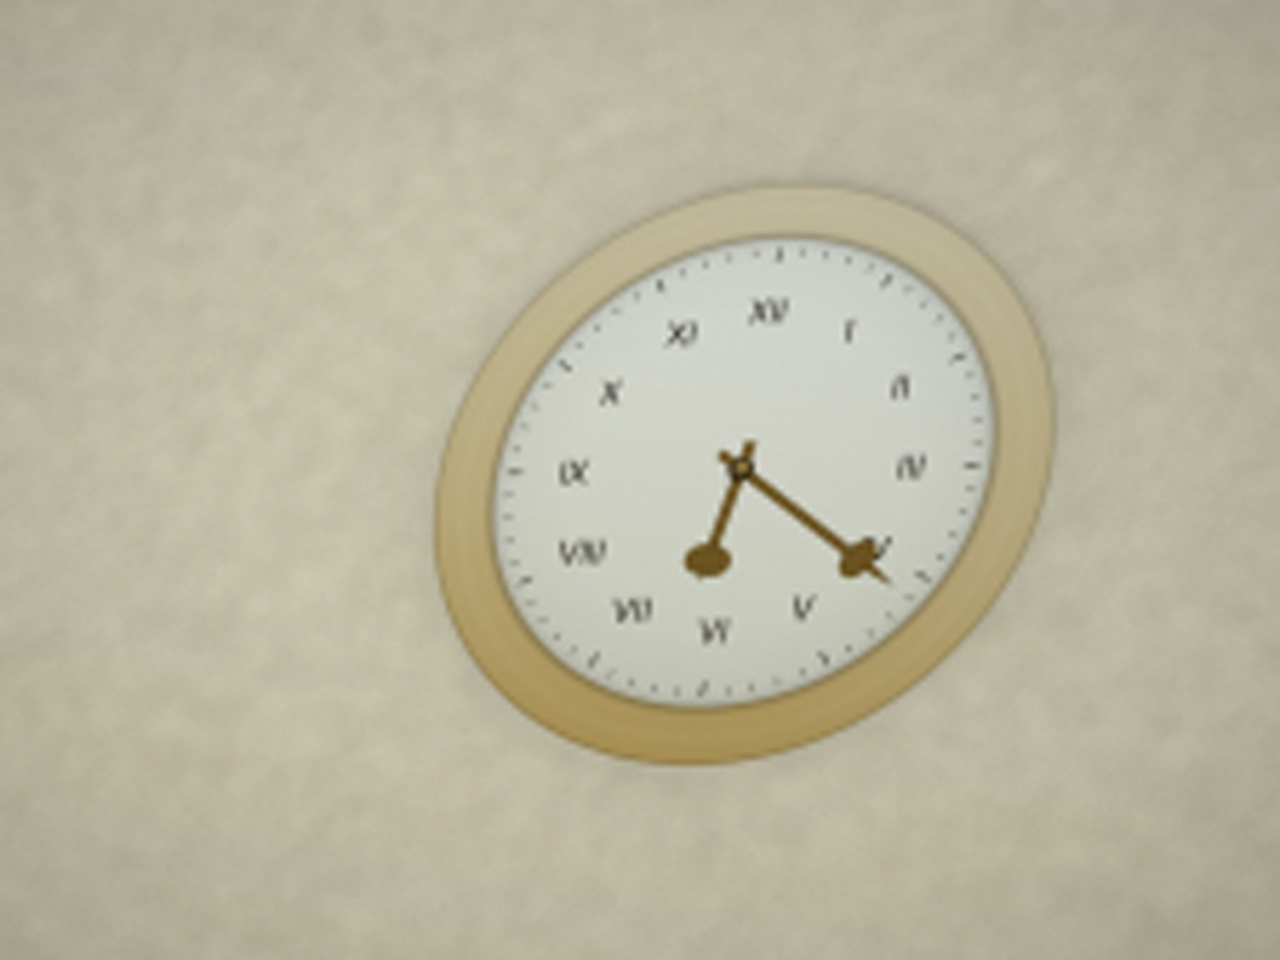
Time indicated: 6:21
